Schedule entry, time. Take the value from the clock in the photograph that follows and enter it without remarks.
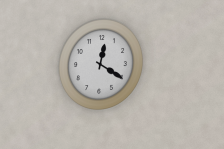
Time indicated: 12:20
